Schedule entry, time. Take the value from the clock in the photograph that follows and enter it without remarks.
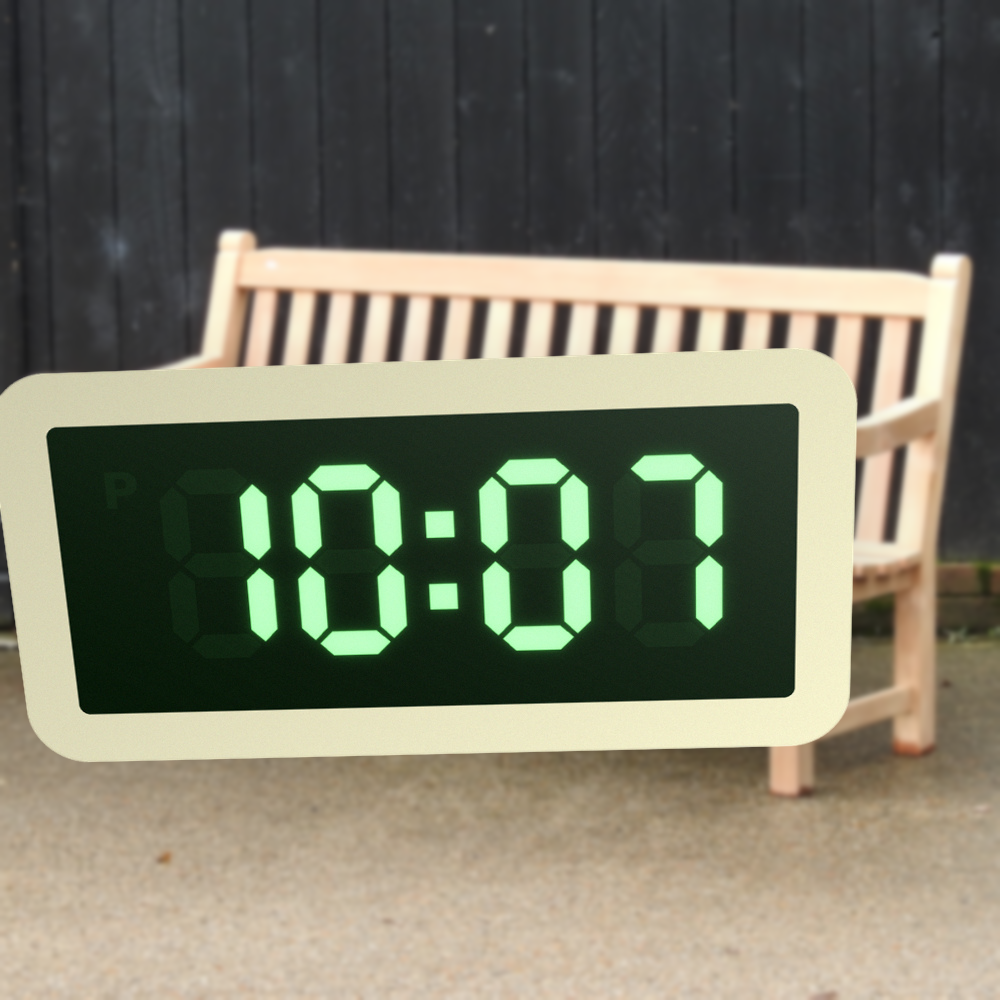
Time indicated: 10:07
